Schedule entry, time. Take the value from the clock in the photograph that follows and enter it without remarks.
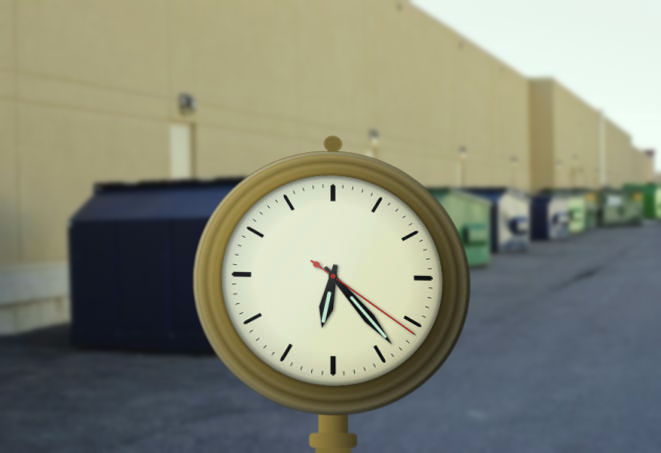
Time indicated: 6:23:21
